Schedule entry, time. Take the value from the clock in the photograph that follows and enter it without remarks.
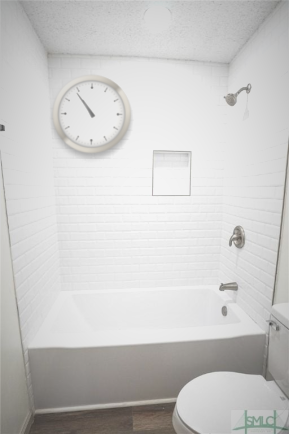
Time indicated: 10:54
